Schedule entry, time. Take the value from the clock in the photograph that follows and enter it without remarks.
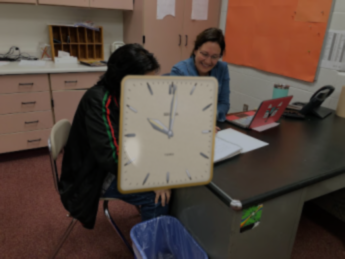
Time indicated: 10:01
